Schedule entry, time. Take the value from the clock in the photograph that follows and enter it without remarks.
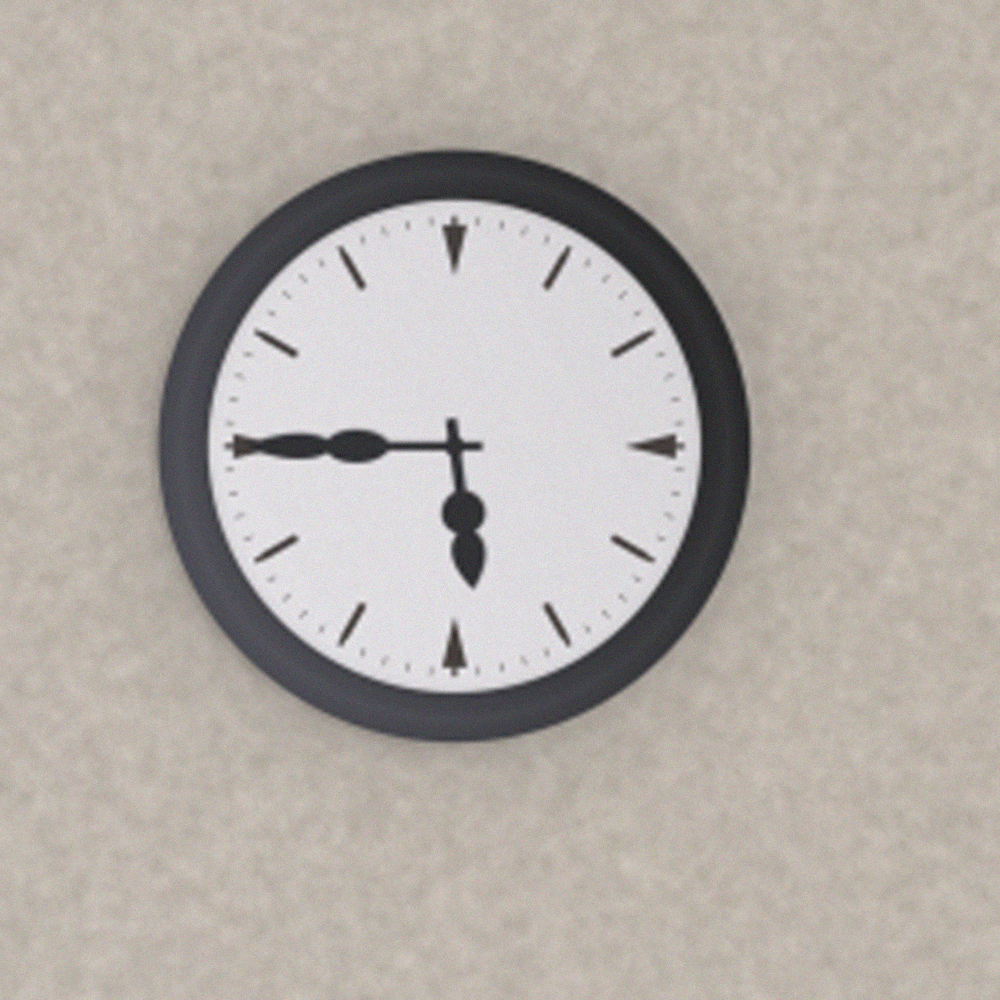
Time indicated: 5:45
